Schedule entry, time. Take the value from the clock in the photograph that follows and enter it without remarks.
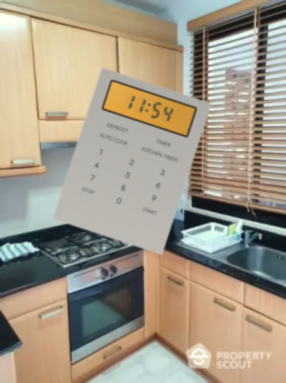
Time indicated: 11:54
